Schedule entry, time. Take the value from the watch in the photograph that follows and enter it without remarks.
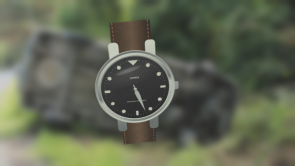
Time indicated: 5:27
